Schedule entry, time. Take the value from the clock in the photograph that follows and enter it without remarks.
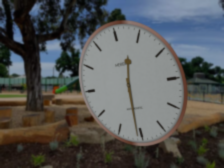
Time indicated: 12:31
